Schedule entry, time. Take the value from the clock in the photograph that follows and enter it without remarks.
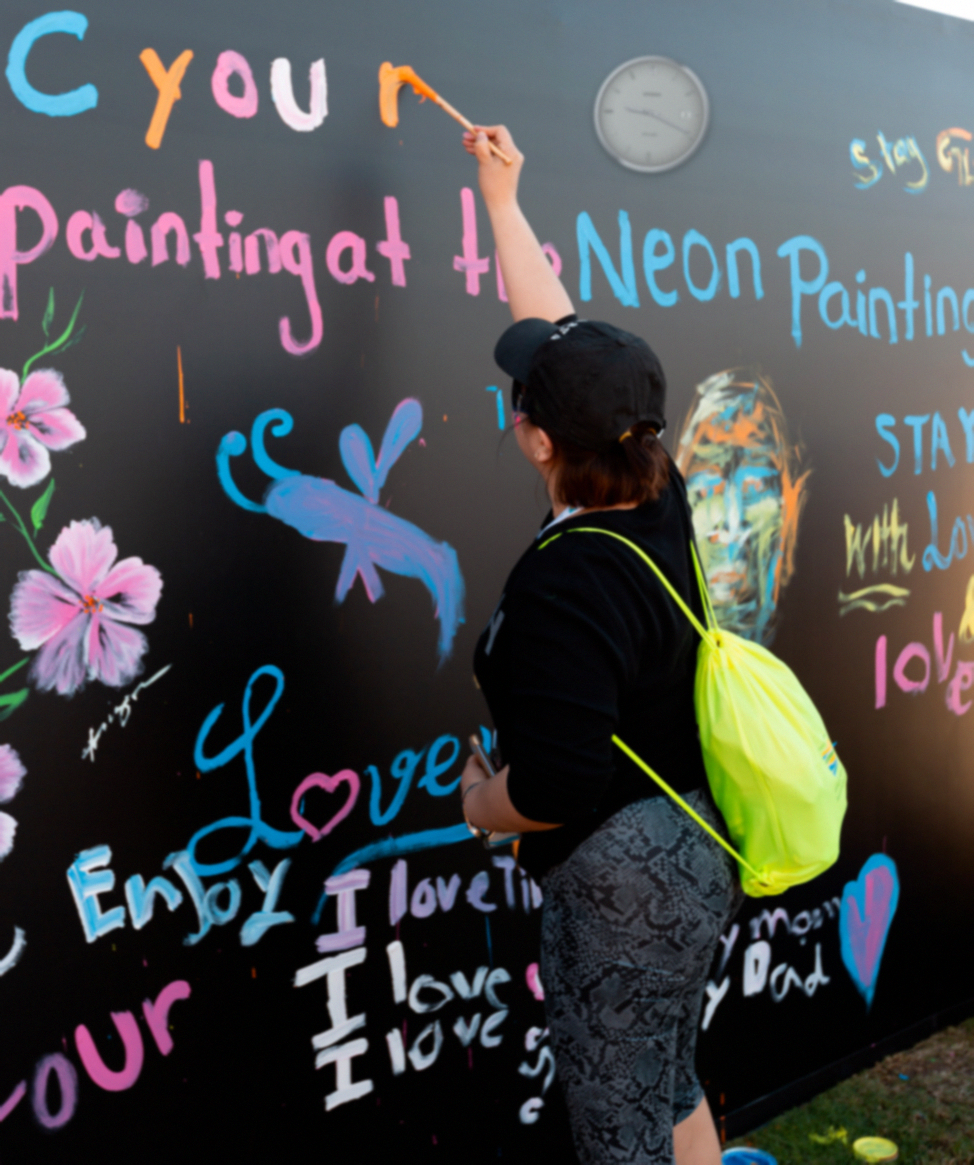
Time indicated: 9:19
